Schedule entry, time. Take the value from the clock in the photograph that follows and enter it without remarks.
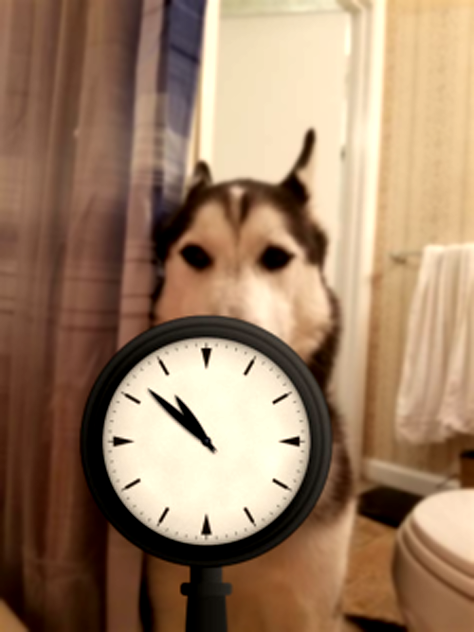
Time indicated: 10:52
